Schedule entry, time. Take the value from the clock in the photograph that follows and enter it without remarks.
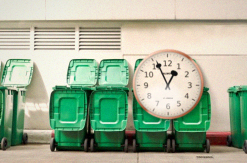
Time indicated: 12:56
